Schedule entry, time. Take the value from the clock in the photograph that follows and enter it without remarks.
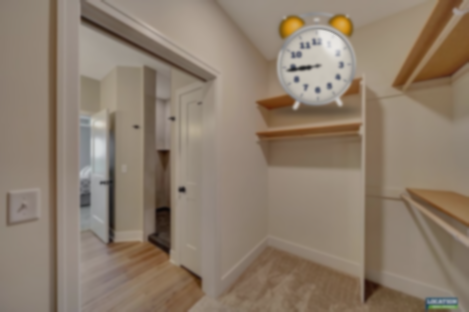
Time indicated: 8:44
